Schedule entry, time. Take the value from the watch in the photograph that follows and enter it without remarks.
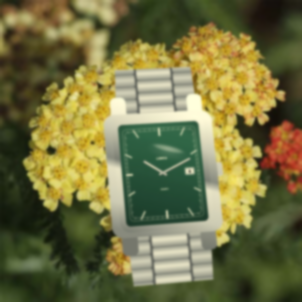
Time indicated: 10:11
